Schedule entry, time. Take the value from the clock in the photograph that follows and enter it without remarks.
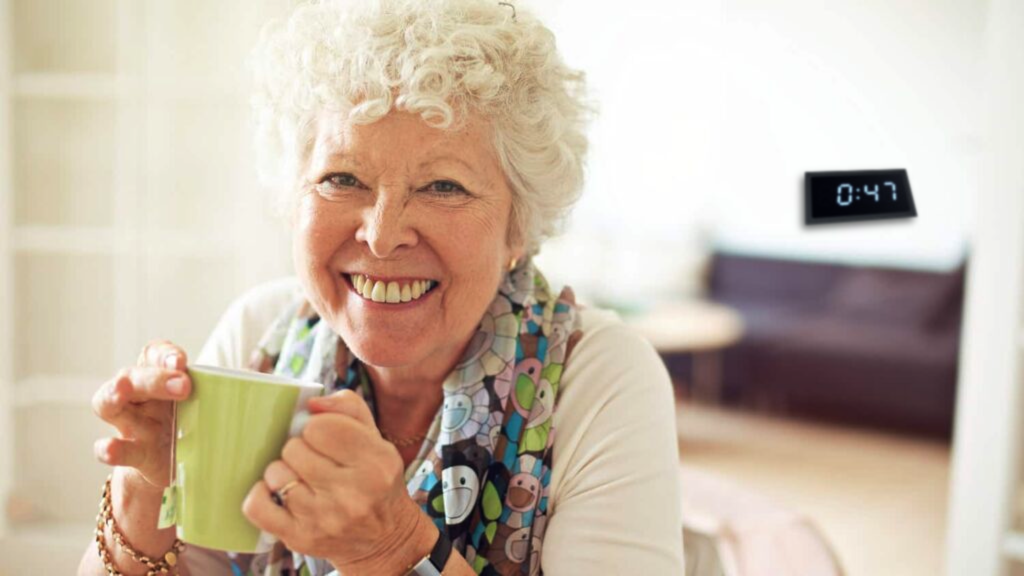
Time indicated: 0:47
